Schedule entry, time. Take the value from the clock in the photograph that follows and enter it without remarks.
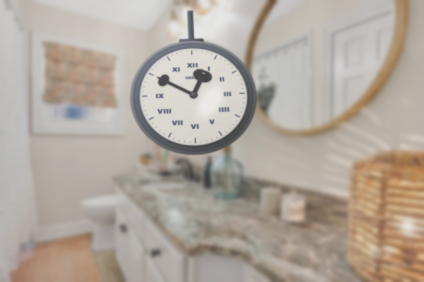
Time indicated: 12:50
